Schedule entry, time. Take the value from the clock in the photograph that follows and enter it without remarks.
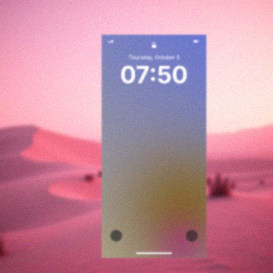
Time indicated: 7:50
